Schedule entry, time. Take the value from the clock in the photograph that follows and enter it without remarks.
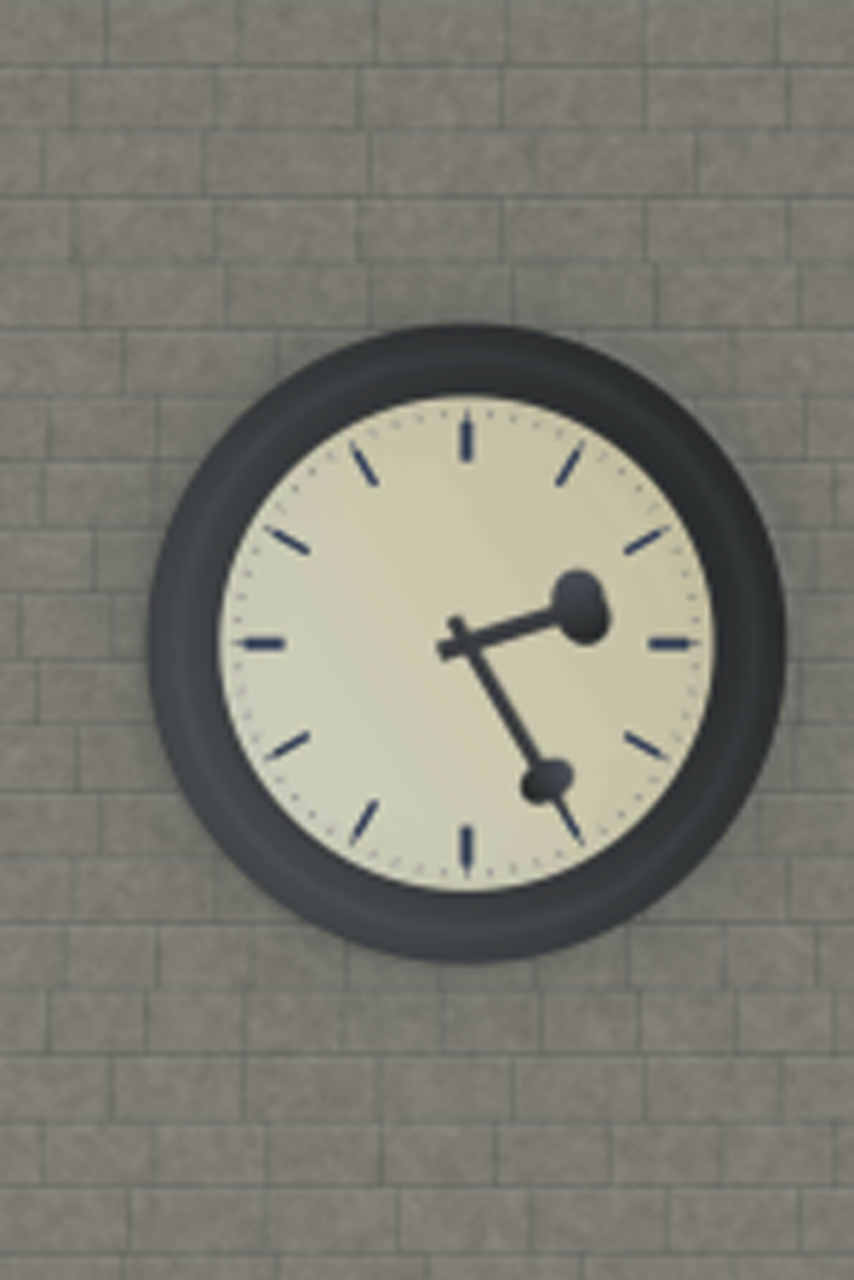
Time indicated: 2:25
